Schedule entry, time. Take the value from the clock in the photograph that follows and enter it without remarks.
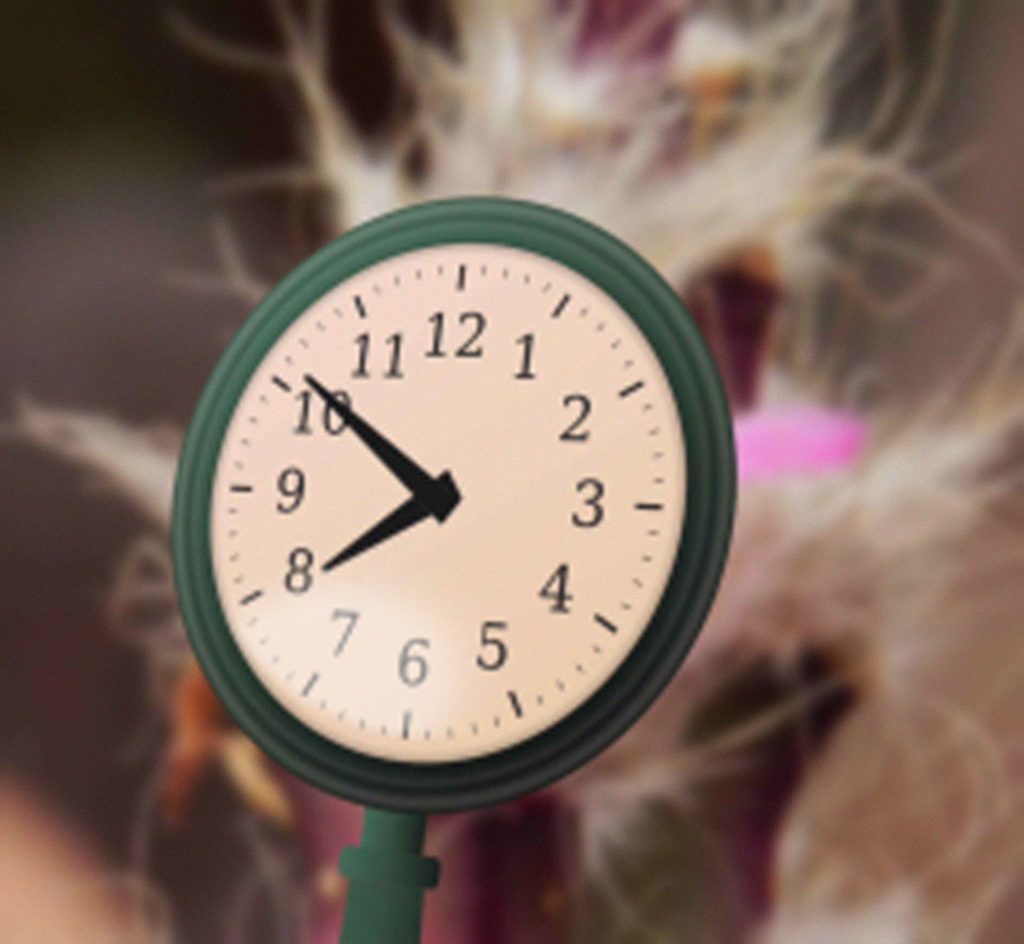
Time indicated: 7:51
